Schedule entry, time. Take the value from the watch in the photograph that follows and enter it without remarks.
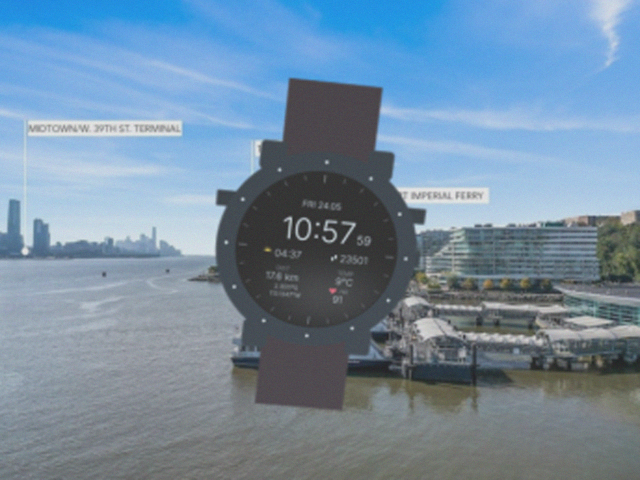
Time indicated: 10:57
